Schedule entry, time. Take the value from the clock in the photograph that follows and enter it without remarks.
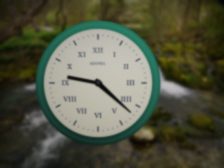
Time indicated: 9:22
